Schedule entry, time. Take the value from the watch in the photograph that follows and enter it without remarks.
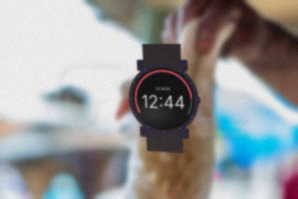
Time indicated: 12:44
